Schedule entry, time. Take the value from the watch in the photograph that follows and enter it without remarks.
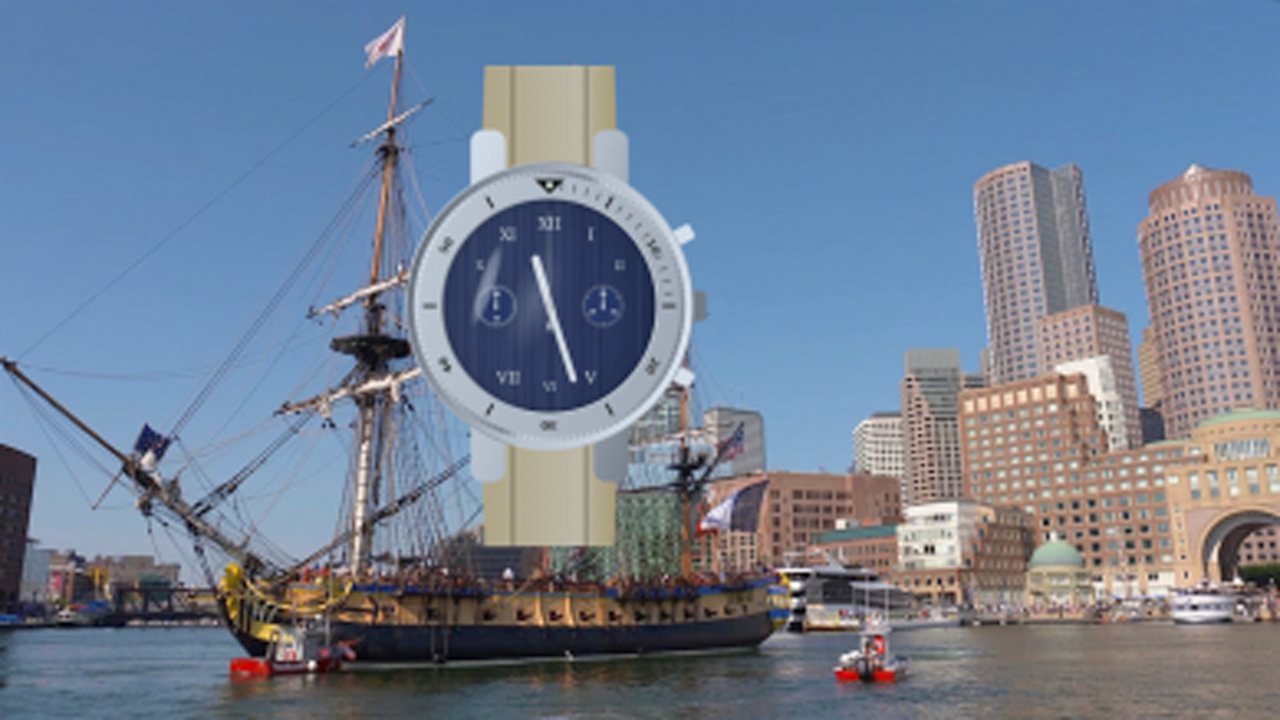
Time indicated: 11:27
